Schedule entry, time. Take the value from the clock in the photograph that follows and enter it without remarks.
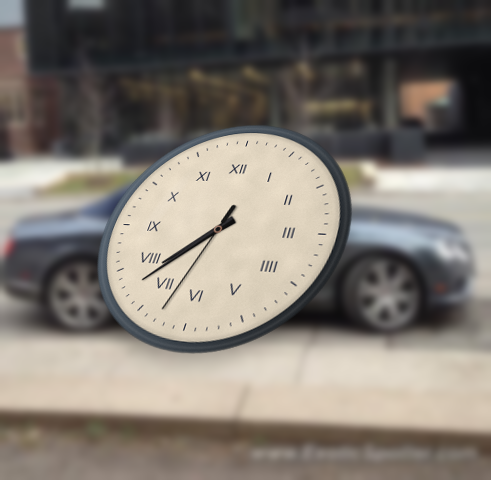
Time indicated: 7:37:33
